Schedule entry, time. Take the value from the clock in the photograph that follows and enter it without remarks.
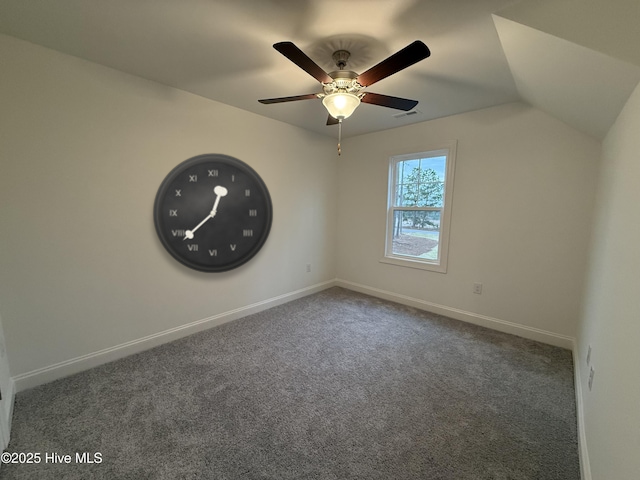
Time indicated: 12:38
